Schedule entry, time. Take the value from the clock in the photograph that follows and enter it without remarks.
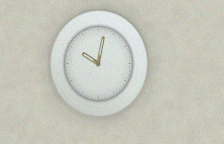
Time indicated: 10:02
